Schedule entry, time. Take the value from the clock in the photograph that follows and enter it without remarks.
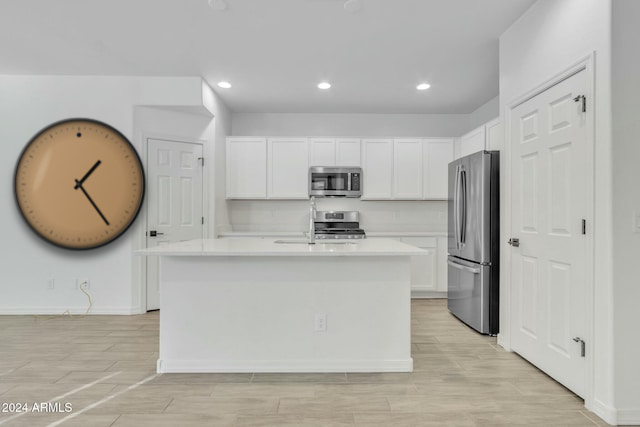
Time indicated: 1:24
